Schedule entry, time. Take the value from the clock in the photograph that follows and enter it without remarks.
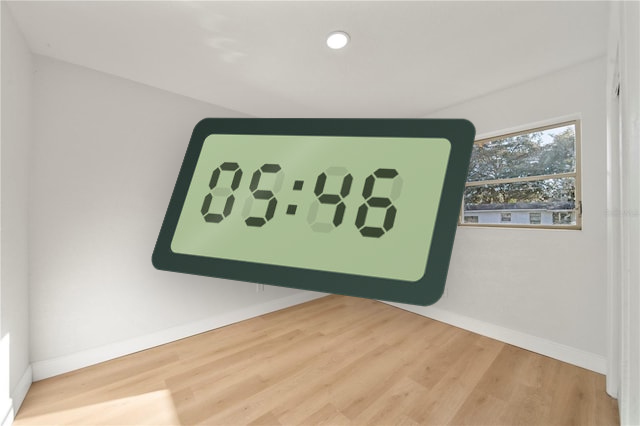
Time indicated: 5:46
